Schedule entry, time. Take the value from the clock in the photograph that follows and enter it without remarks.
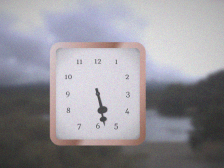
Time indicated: 5:28
